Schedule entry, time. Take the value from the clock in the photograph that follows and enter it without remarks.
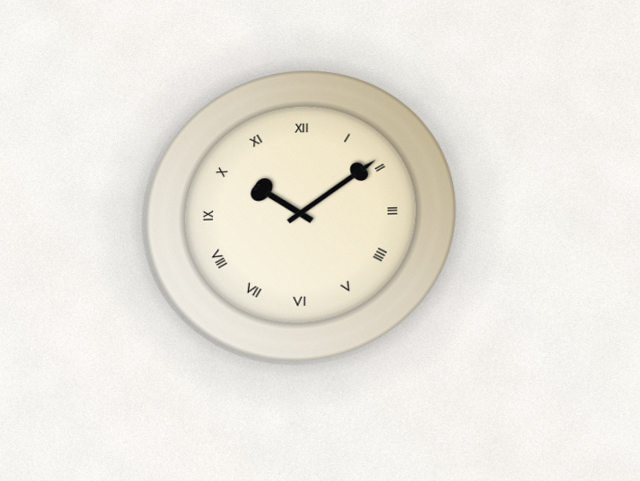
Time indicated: 10:09
